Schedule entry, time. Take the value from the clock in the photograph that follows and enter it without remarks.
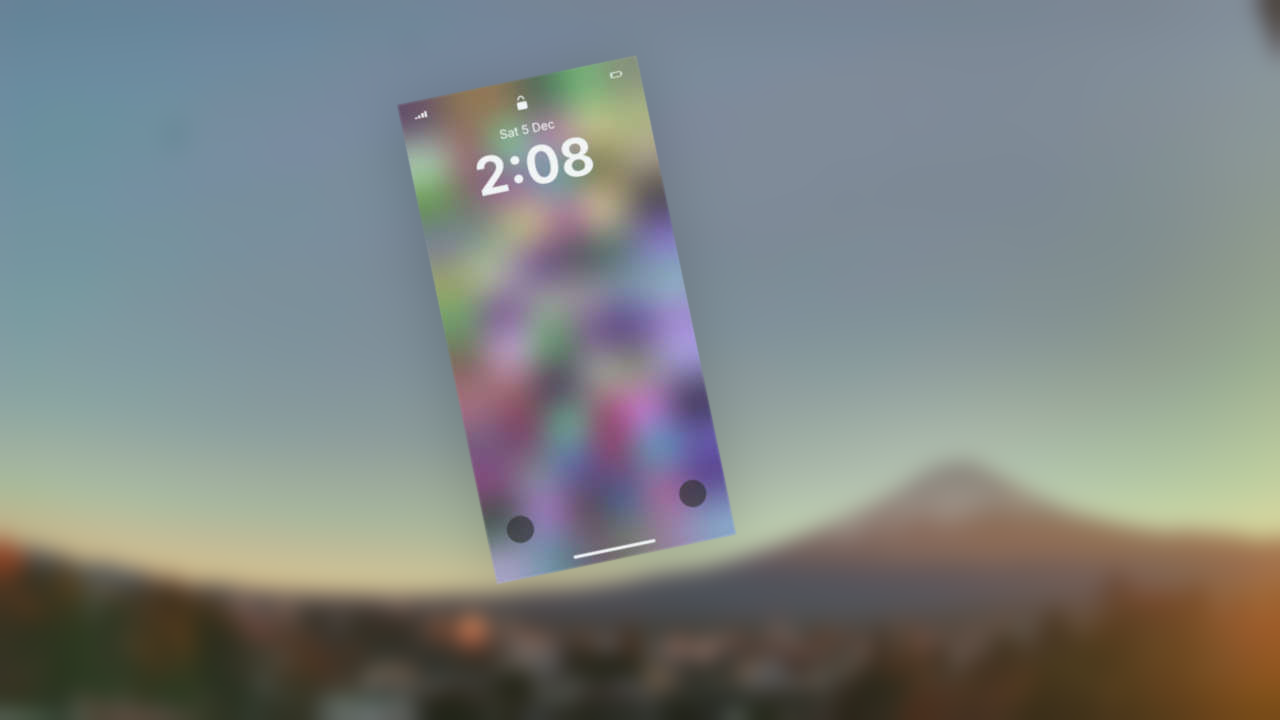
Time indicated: 2:08
